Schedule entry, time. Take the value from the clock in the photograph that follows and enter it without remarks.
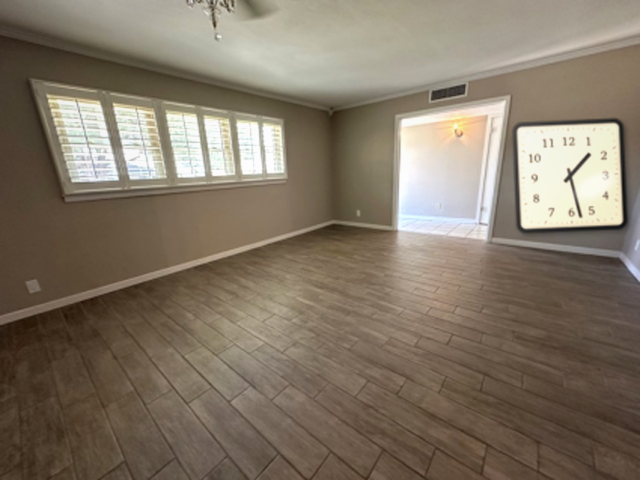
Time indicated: 1:28
